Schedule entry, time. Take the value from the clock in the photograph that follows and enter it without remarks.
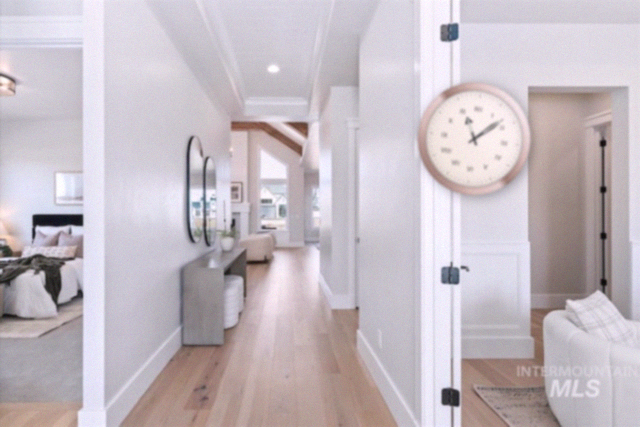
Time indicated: 11:08
